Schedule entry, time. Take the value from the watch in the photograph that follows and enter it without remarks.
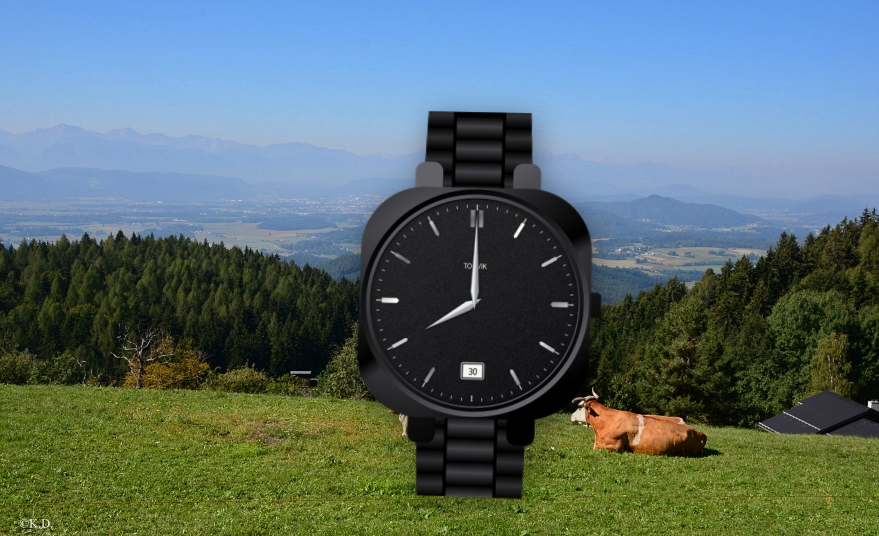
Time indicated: 8:00
